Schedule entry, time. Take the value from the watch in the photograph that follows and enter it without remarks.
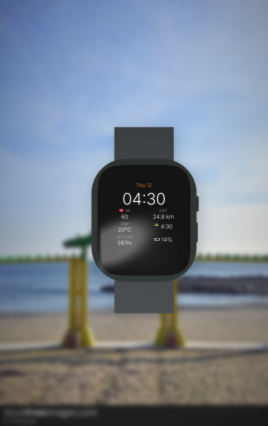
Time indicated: 4:30
